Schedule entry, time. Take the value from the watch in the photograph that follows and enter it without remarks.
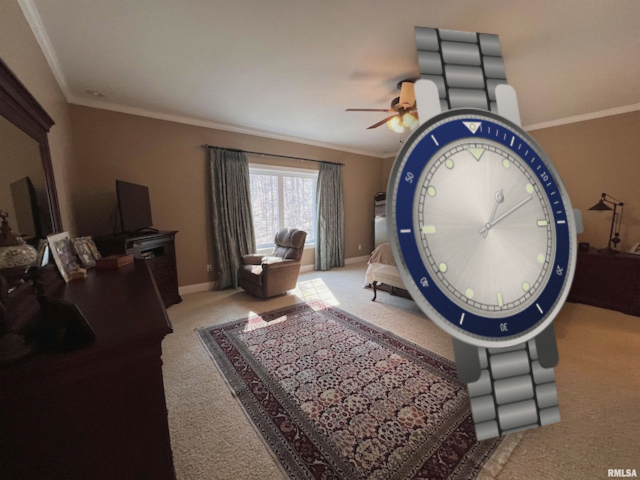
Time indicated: 1:11
